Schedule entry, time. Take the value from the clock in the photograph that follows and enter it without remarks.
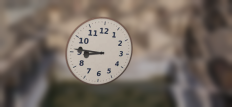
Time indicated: 8:46
